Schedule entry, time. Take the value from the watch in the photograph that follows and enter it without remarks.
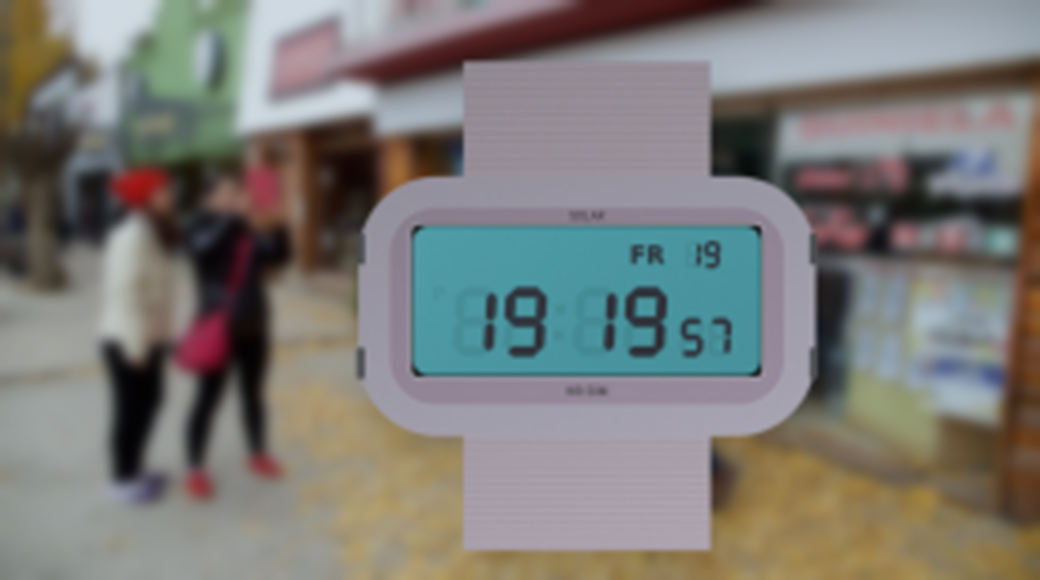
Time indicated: 19:19:57
